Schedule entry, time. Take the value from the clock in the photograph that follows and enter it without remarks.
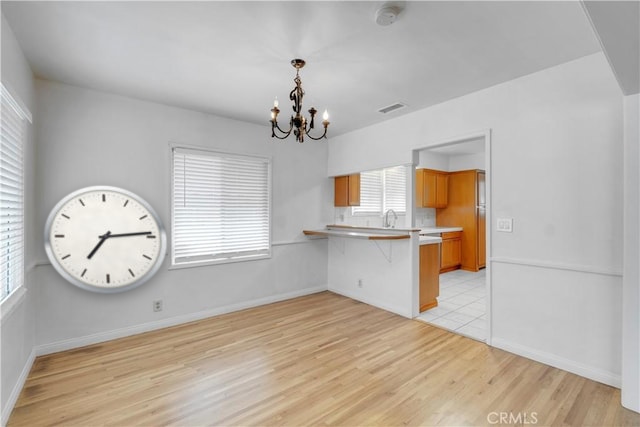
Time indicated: 7:14
